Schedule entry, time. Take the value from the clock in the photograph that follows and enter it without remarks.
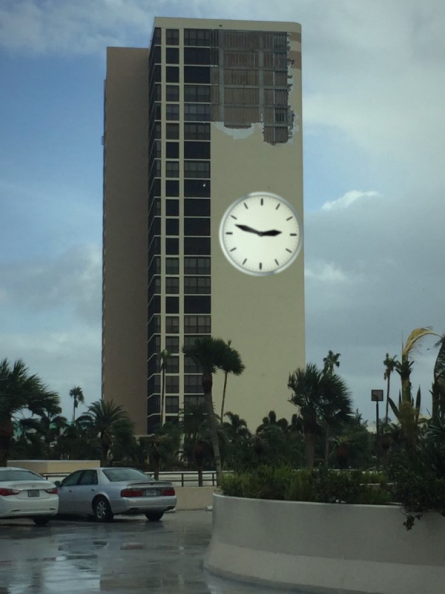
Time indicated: 2:48
